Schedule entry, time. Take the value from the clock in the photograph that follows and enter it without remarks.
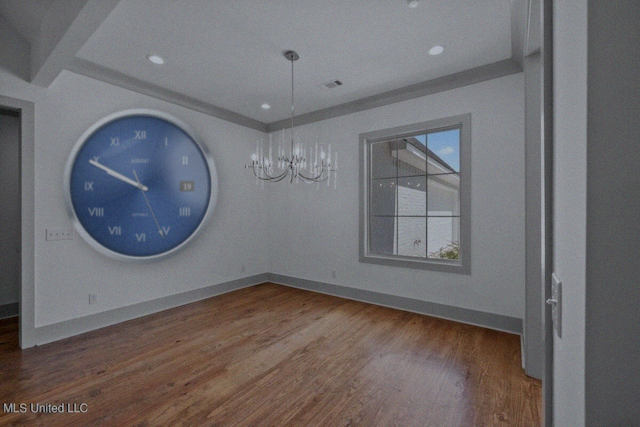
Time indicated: 9:49:26
